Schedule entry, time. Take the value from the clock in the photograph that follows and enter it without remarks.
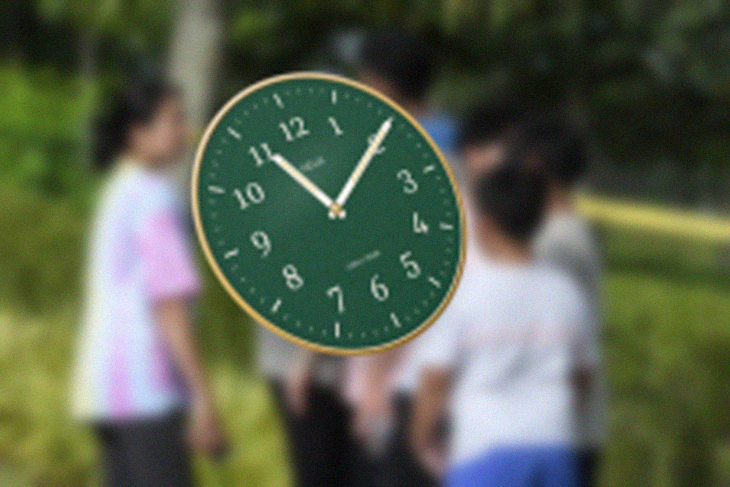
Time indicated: 11:10
